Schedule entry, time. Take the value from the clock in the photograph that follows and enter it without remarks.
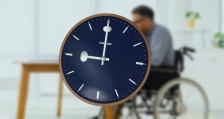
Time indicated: 9:00
